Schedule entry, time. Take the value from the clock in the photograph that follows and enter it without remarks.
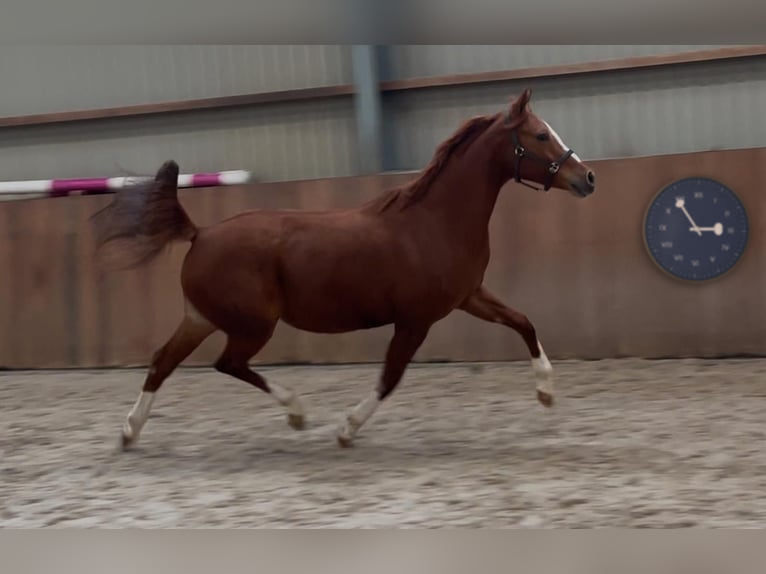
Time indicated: 2:54
